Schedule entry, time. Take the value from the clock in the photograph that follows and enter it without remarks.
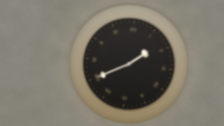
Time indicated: 1:40
